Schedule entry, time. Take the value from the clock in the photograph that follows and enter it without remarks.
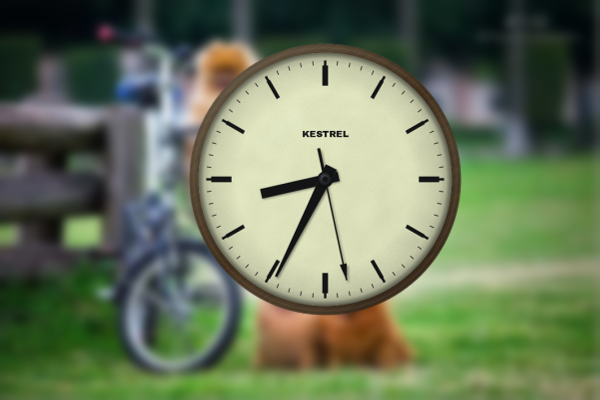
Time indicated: 8:34:28
